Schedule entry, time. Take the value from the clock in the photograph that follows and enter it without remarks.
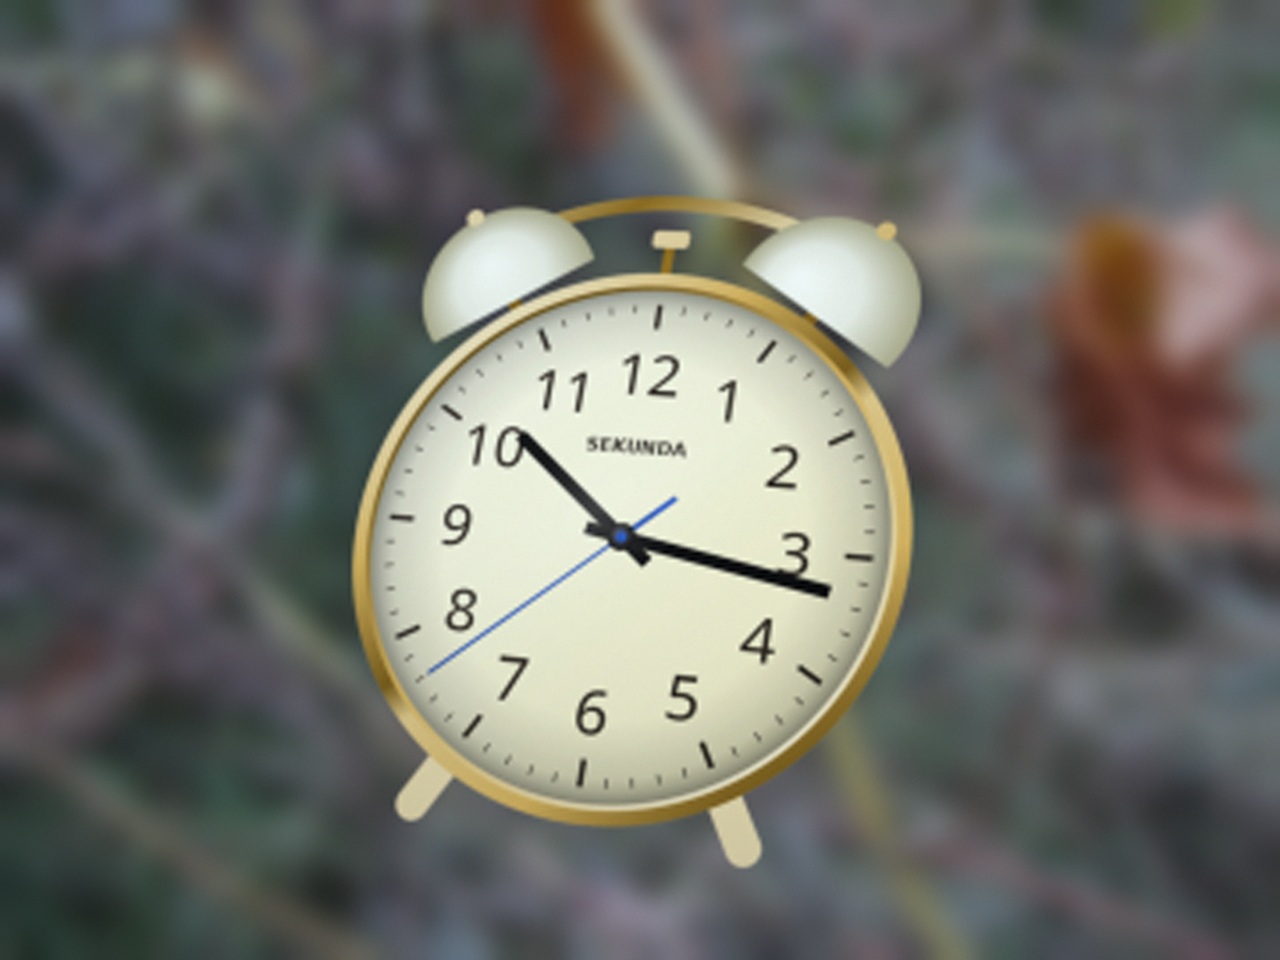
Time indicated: 10:16:38
